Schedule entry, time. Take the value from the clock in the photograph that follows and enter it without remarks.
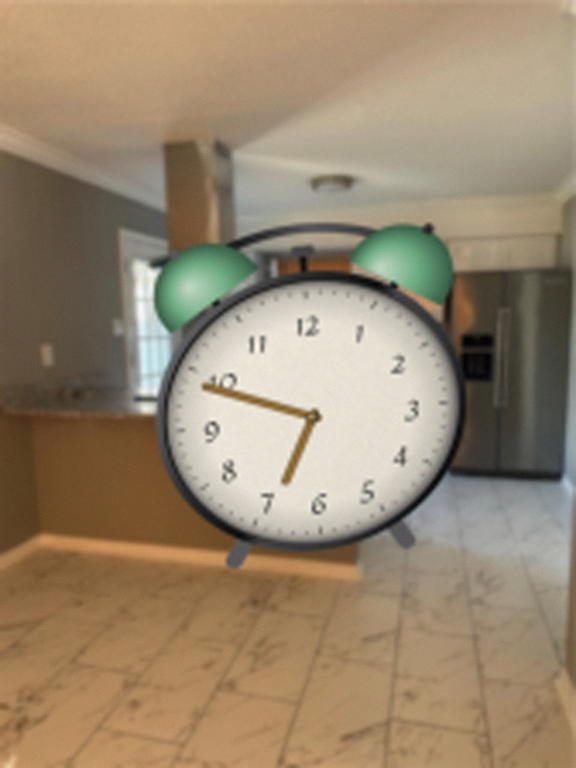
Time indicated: 6:49
